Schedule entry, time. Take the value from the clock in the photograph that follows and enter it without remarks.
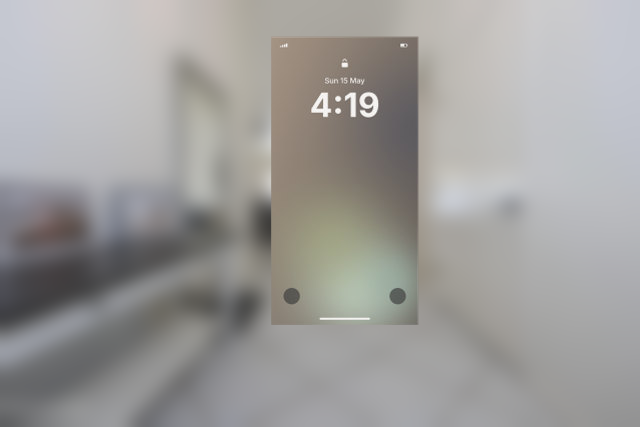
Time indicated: 4:19
